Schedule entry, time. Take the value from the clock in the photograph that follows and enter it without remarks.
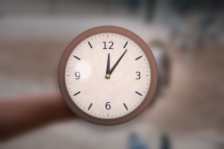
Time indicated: 12:06
